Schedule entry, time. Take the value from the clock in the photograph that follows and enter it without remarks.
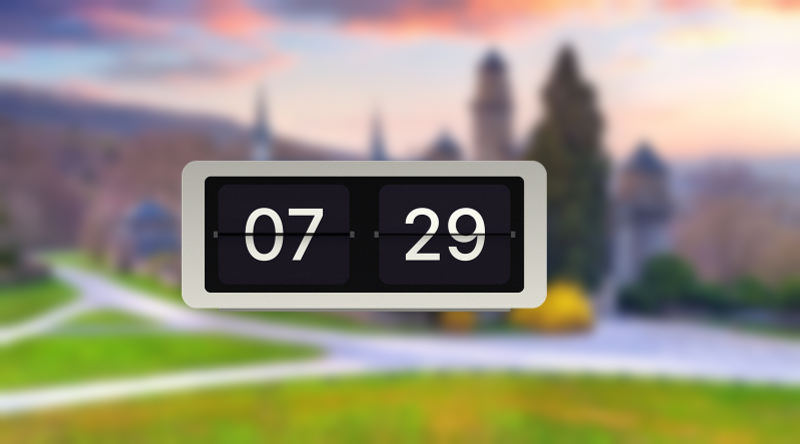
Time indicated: 7:29
